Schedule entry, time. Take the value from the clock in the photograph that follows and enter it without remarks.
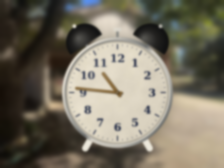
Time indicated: 10:46
